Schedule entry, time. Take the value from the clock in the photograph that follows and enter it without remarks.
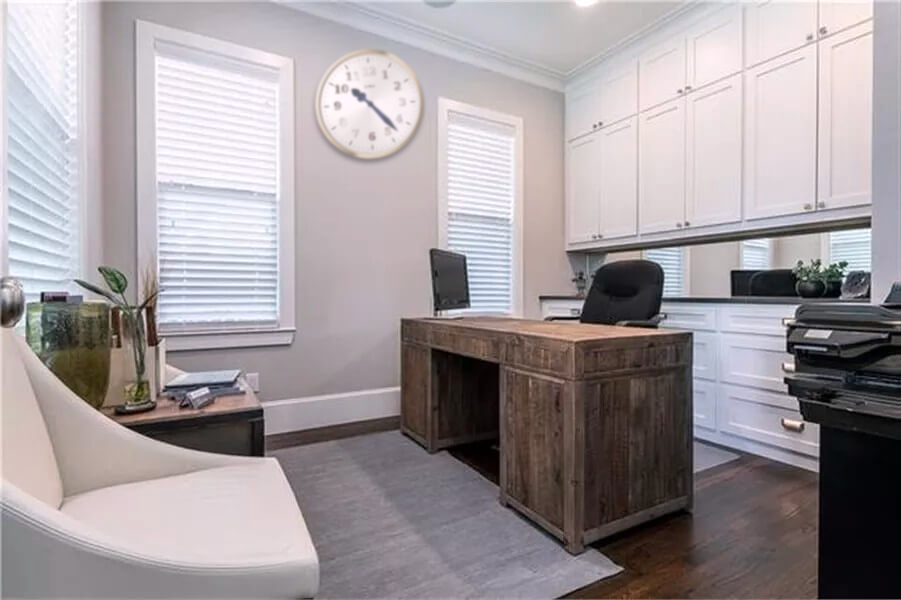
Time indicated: 10:23
